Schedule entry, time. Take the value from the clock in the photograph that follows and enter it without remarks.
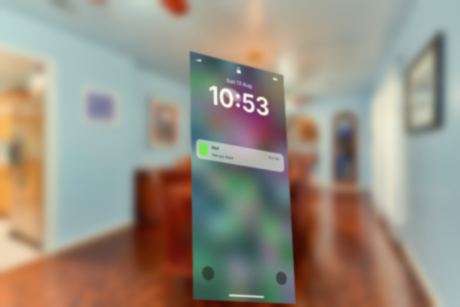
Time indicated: 10:53
